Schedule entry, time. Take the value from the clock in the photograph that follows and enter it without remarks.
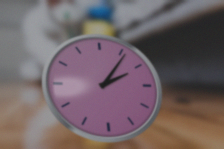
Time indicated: 2:06
